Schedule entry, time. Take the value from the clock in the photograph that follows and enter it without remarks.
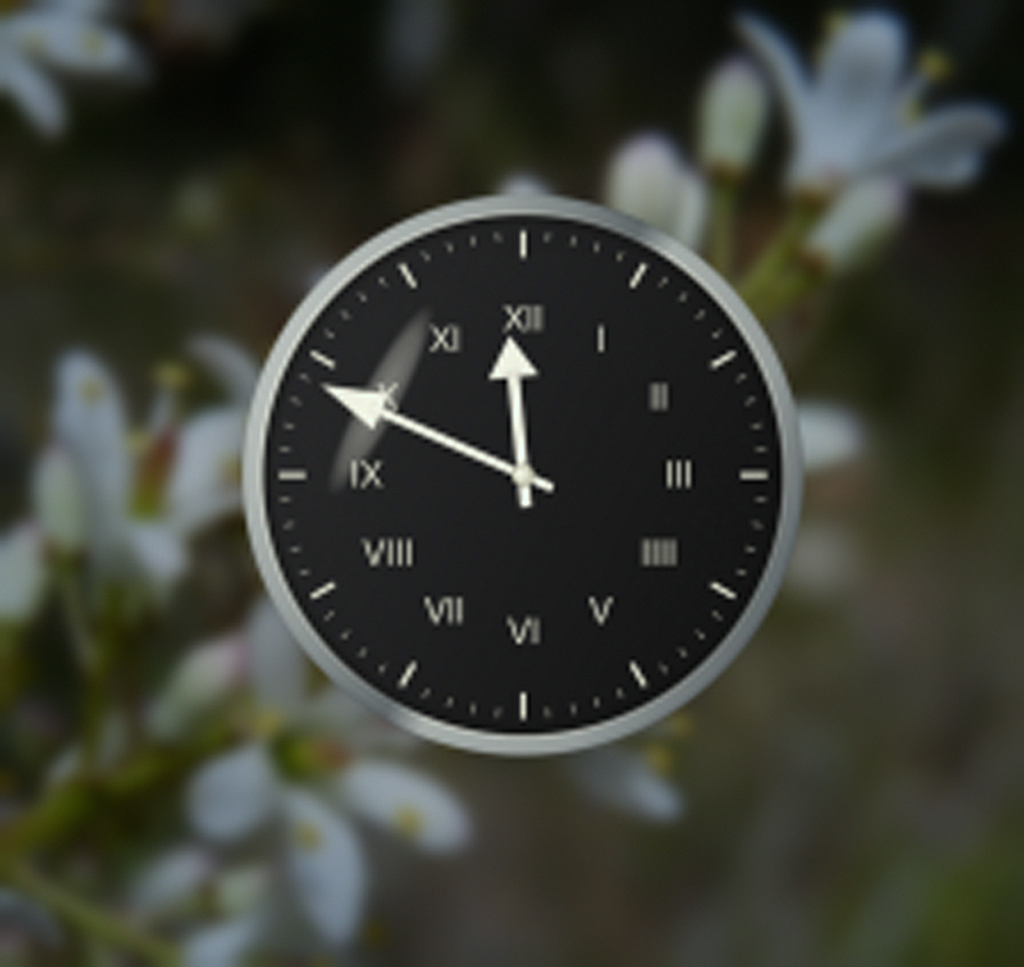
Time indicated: 11:49
